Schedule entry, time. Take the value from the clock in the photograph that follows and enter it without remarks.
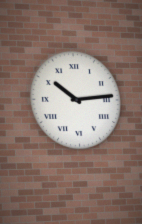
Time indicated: 10:14
